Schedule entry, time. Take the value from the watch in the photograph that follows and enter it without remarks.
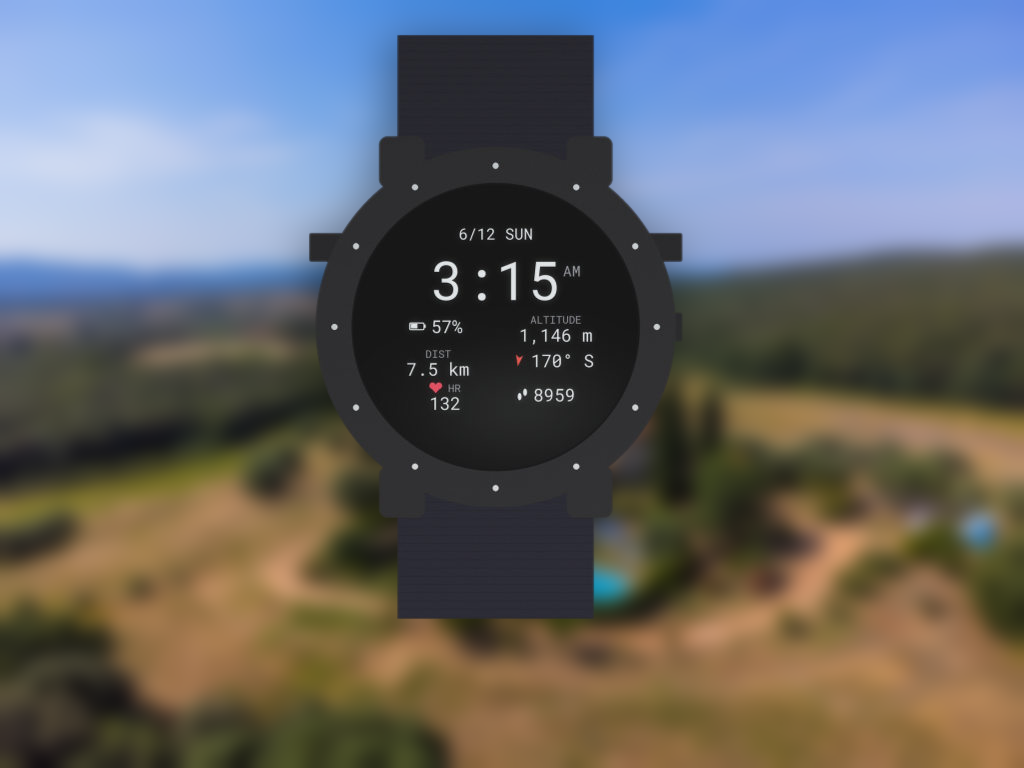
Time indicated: 3:15
